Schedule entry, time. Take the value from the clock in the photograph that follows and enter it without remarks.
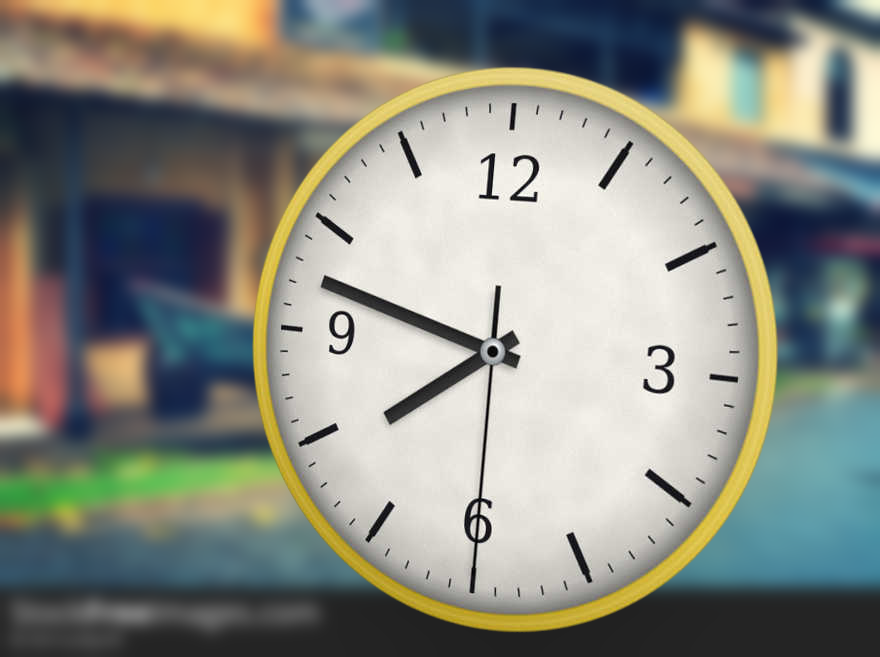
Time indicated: 7:47:30
